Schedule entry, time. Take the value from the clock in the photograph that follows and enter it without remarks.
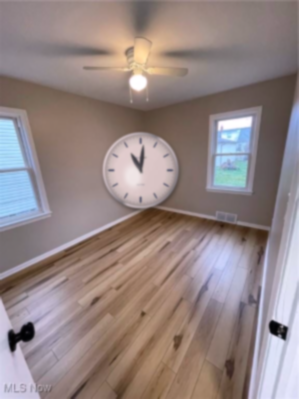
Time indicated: 11:01
